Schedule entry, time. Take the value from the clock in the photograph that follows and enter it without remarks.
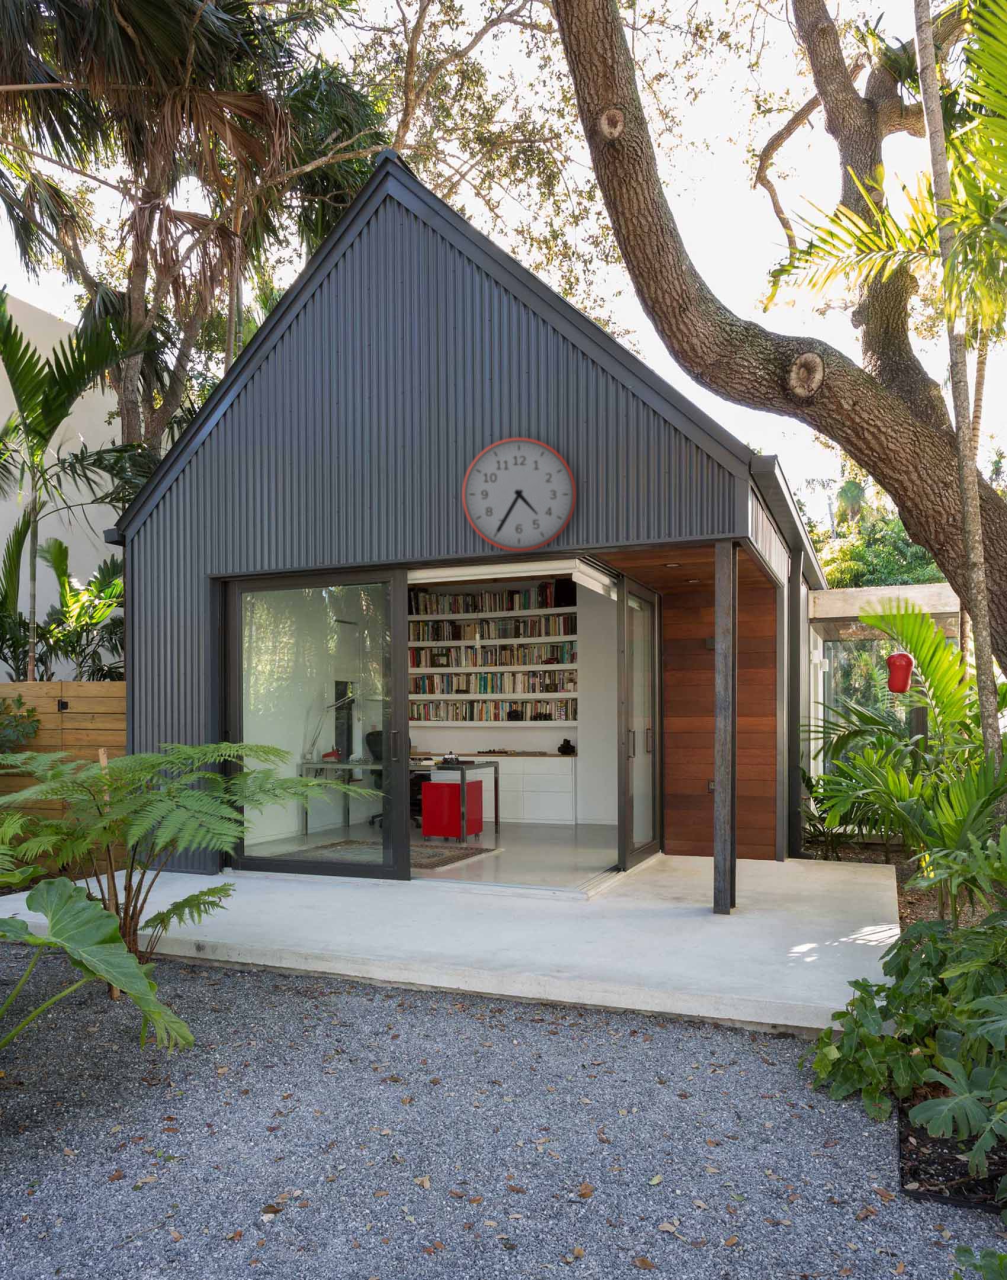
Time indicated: 4:35
